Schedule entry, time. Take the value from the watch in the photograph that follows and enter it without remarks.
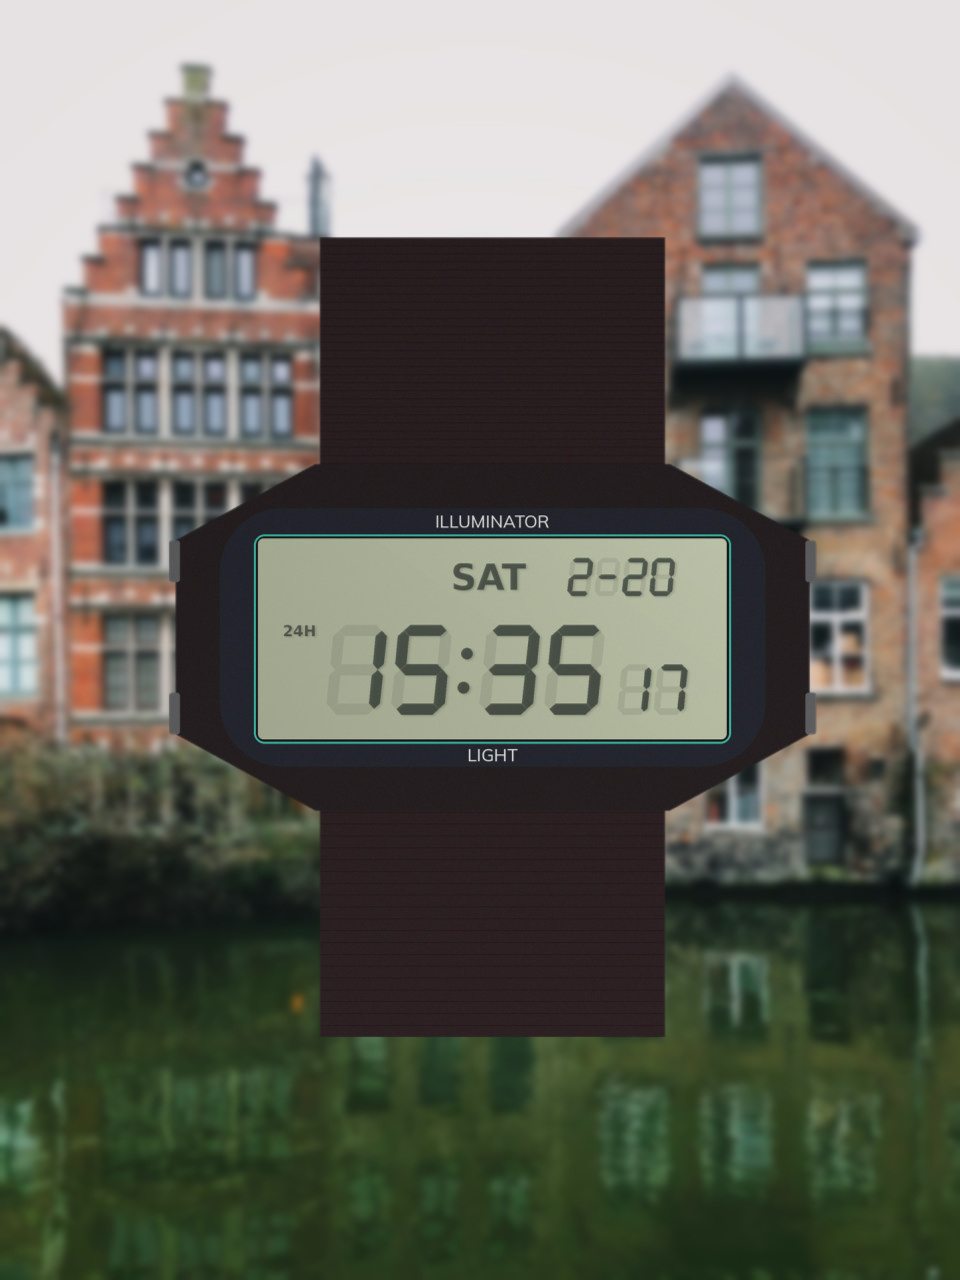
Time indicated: 15:35:17
